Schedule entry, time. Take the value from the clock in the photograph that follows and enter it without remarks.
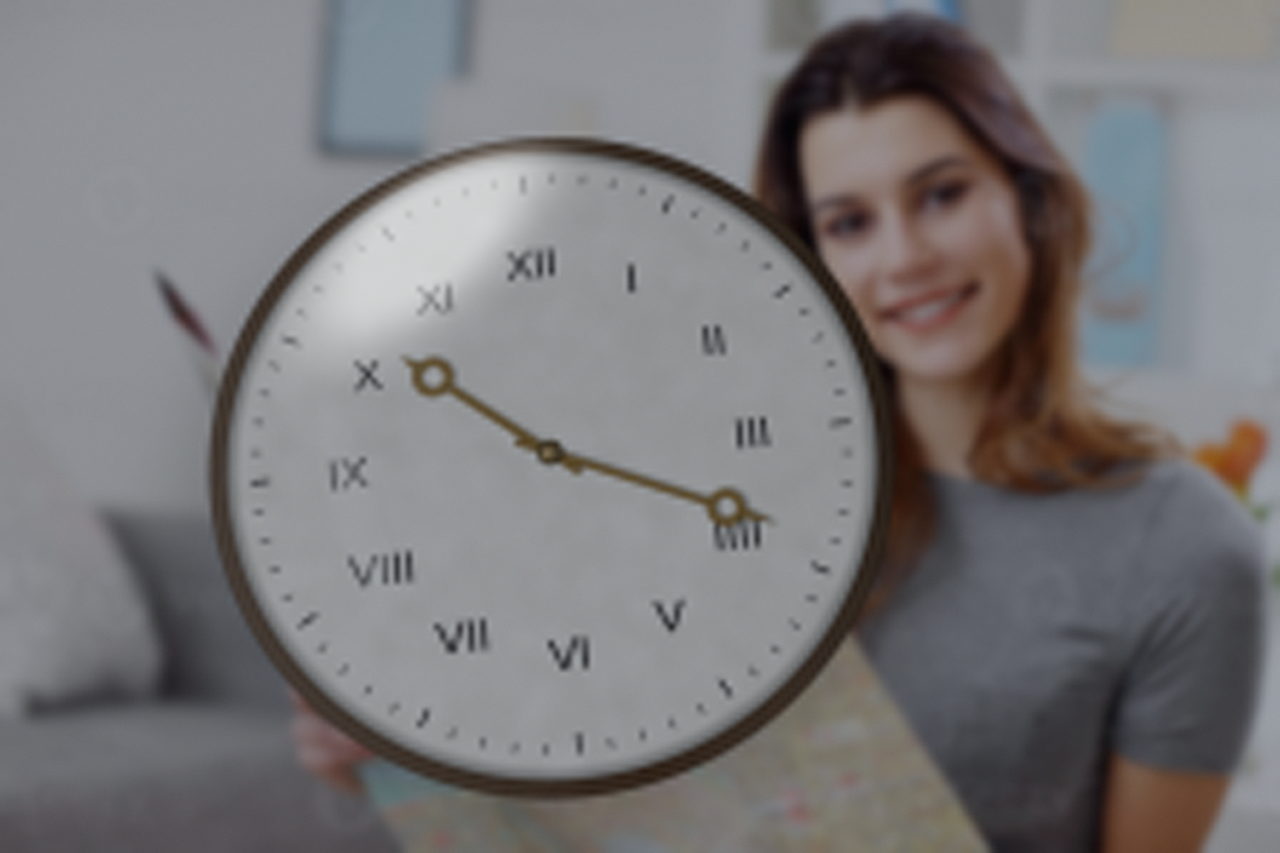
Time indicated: 10:19
